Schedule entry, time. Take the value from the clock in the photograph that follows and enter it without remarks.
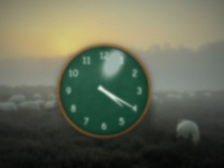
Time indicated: 4:20
